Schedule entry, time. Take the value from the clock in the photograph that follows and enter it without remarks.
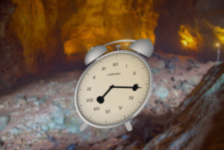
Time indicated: 7:16
